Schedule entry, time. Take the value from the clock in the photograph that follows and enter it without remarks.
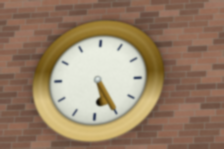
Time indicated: 5:25
